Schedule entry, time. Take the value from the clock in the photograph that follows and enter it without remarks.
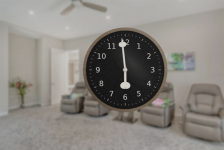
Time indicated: 5:59
